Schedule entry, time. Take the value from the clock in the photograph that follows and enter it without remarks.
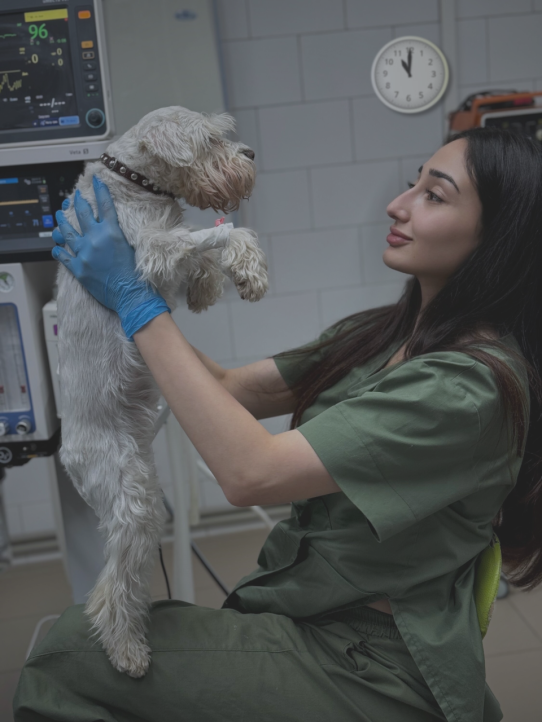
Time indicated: 11:00
